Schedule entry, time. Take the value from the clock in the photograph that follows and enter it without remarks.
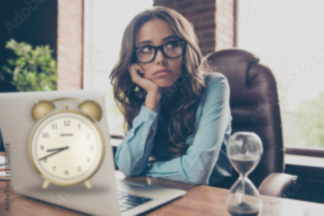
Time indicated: 8:41
